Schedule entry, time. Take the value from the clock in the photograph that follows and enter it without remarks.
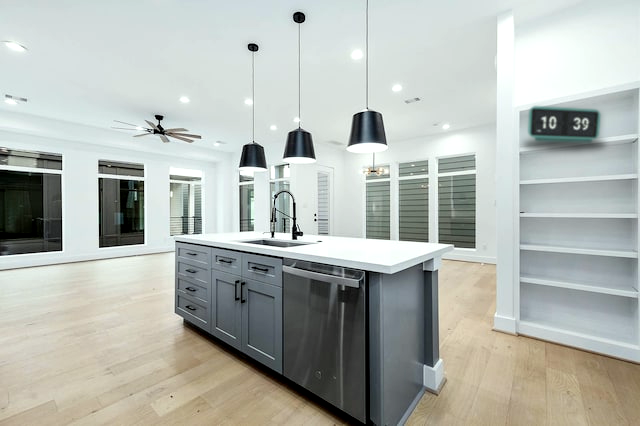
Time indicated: 10:39
